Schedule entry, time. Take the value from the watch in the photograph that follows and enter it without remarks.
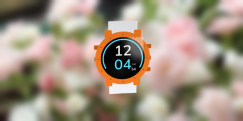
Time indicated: 12:04
